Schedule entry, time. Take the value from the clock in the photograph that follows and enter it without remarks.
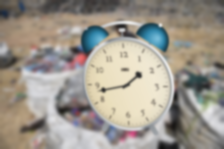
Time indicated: 1:43
